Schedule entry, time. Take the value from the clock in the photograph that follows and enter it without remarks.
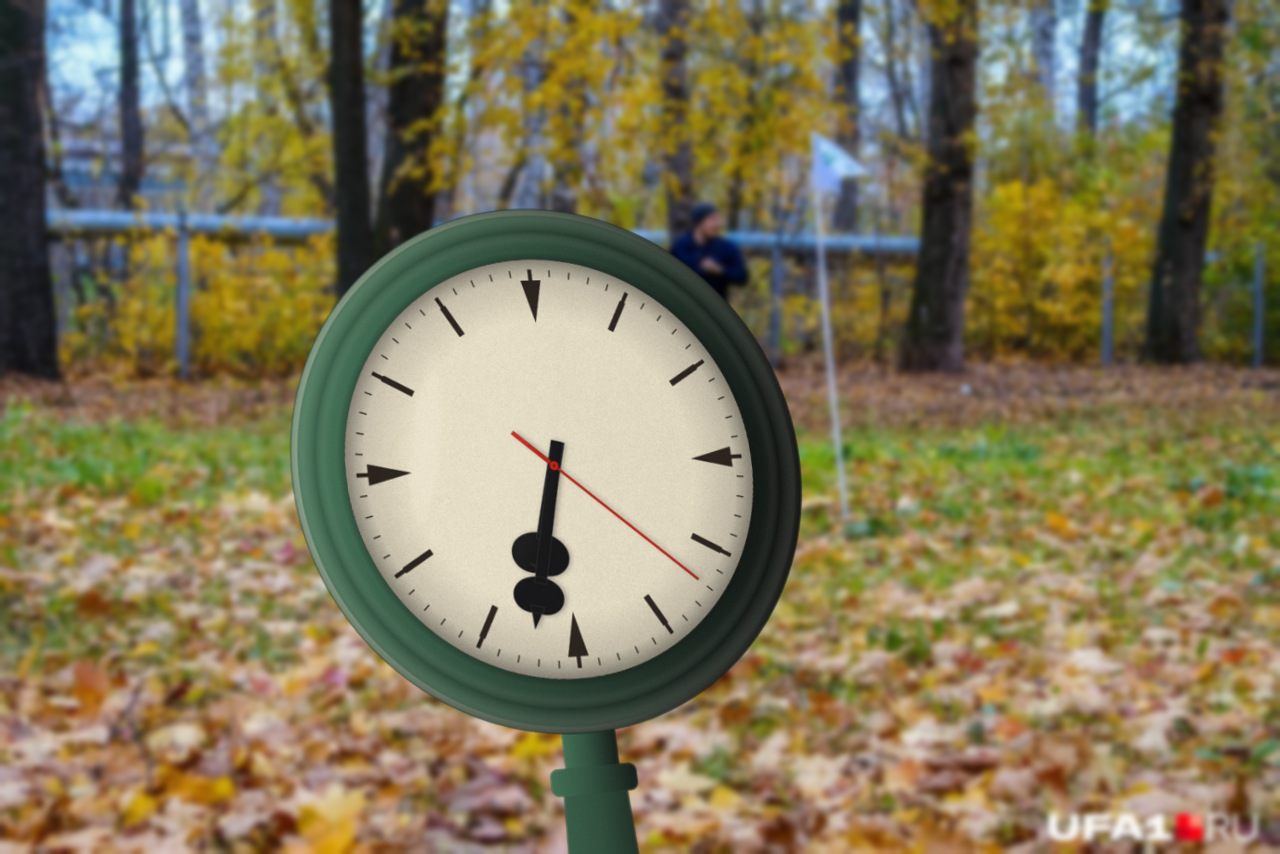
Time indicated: 6:32:22
